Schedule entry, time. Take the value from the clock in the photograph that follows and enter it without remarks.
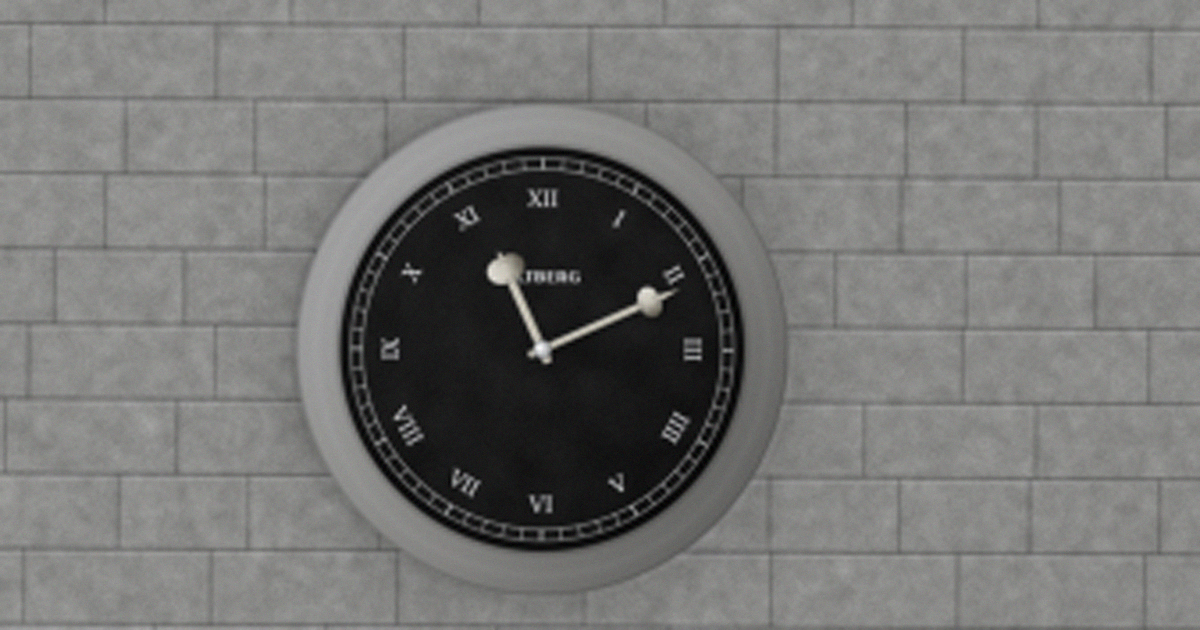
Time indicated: 11:11
